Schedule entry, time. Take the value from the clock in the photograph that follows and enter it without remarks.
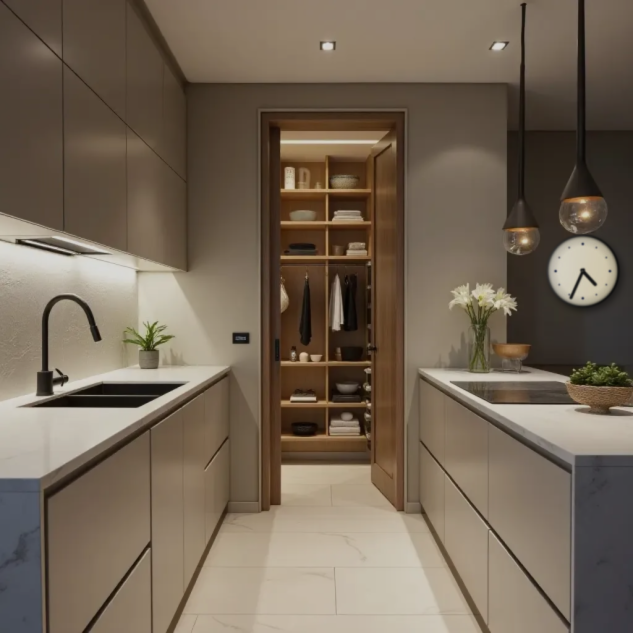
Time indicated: 4:34
